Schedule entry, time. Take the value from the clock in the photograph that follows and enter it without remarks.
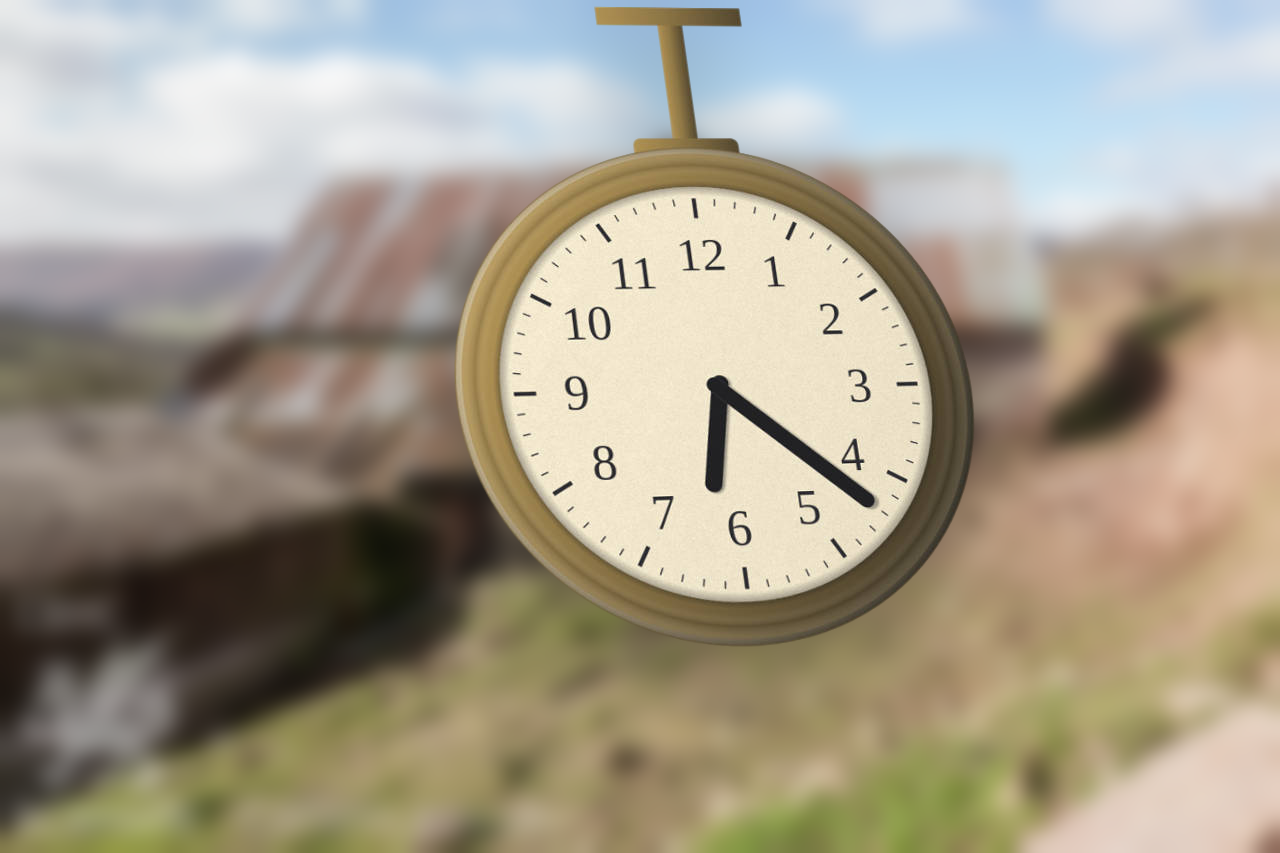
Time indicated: 6:22
